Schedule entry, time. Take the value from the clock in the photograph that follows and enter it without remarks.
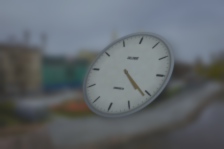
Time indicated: 4:21
